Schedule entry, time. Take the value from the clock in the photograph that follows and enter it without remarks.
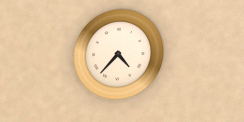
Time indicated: 4:37
